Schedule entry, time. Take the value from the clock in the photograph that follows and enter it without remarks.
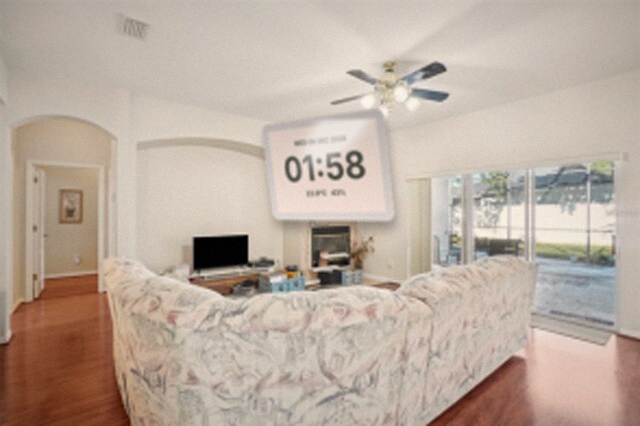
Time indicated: 1:58
